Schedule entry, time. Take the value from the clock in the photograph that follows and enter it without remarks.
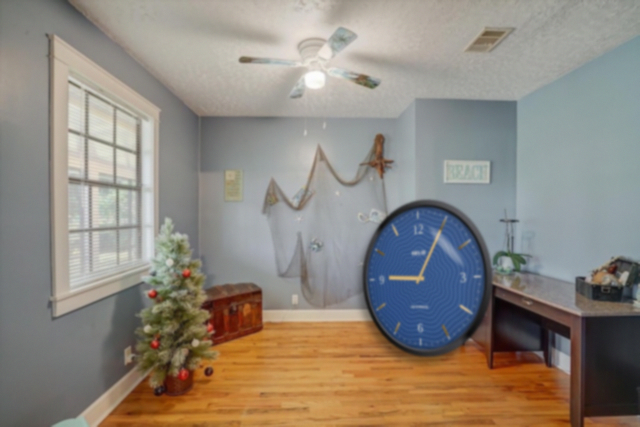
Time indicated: 9:05
